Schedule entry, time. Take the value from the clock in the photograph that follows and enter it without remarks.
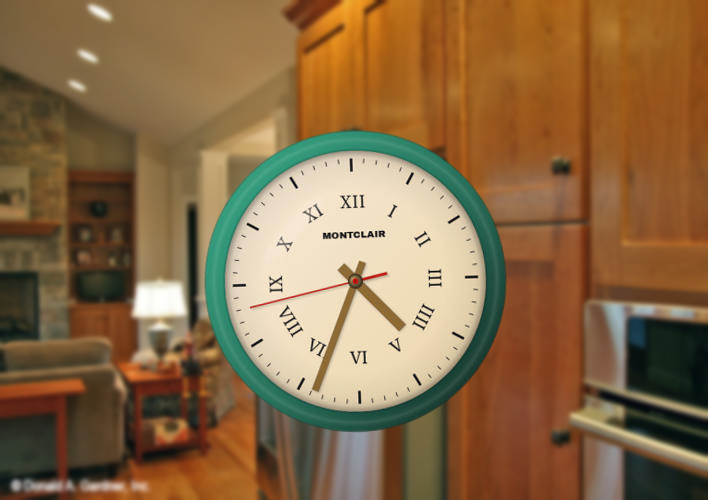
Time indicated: 4:33:43
